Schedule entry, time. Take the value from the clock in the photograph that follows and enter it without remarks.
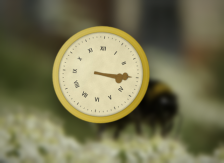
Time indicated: 3:15
